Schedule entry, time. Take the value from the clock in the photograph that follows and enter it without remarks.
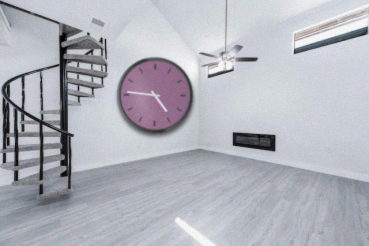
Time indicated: 4:46
